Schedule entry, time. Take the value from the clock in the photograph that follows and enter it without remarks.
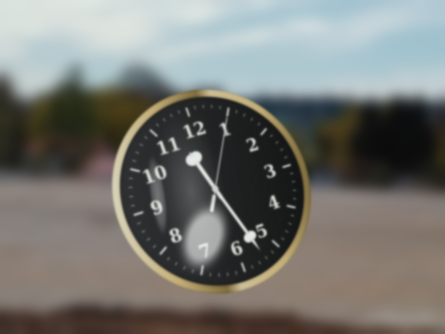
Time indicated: 11:27:05
